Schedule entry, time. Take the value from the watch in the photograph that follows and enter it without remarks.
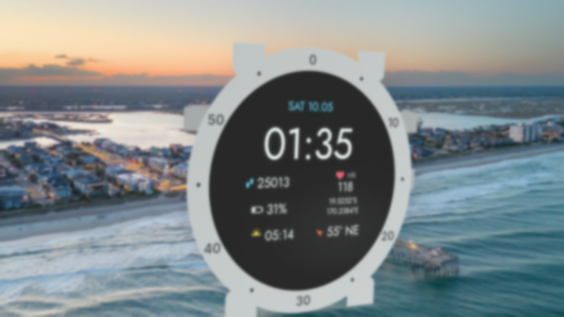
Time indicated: 1:35
